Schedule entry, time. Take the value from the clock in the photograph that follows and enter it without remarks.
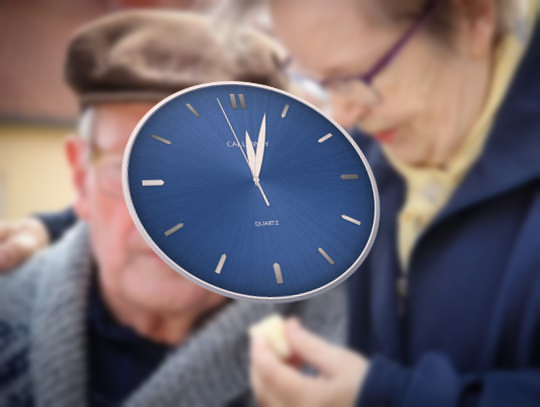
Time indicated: 12:02:58
